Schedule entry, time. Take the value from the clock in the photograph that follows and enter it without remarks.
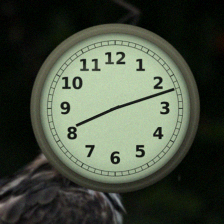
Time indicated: 8:12
